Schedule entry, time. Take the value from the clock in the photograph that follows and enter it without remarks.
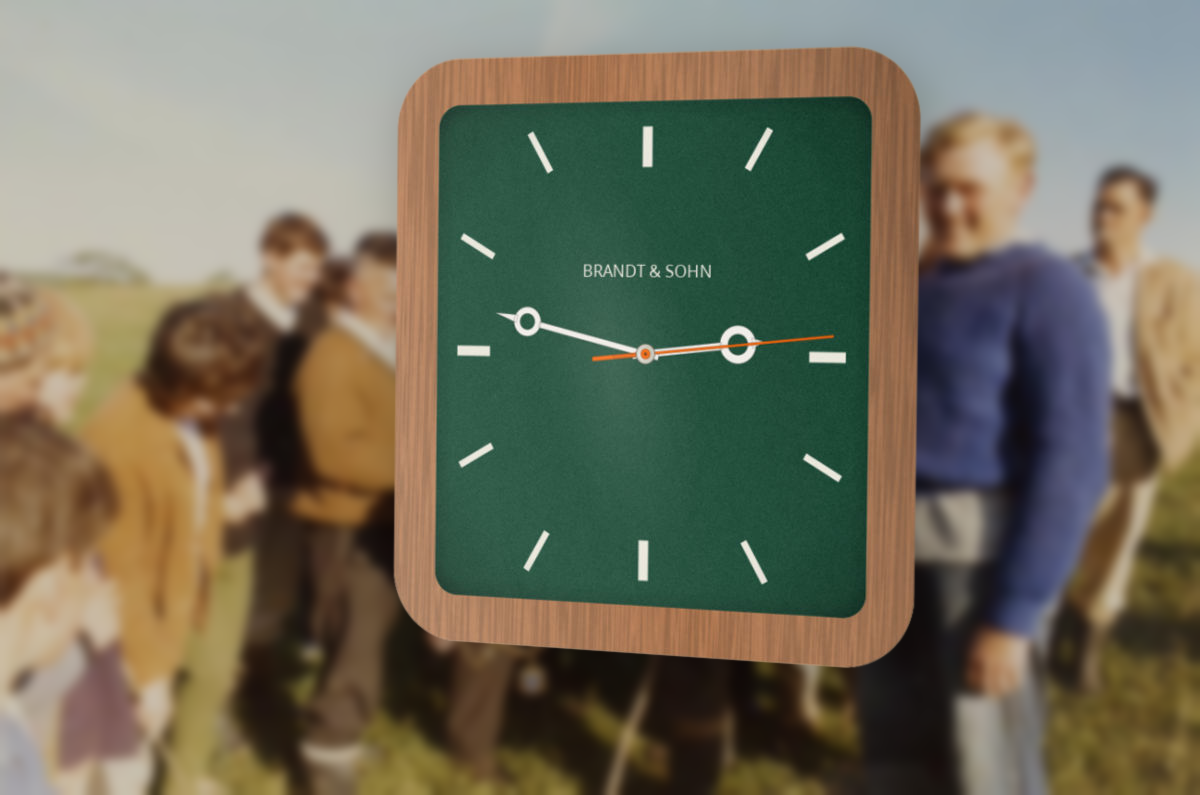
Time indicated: 2:47:14
